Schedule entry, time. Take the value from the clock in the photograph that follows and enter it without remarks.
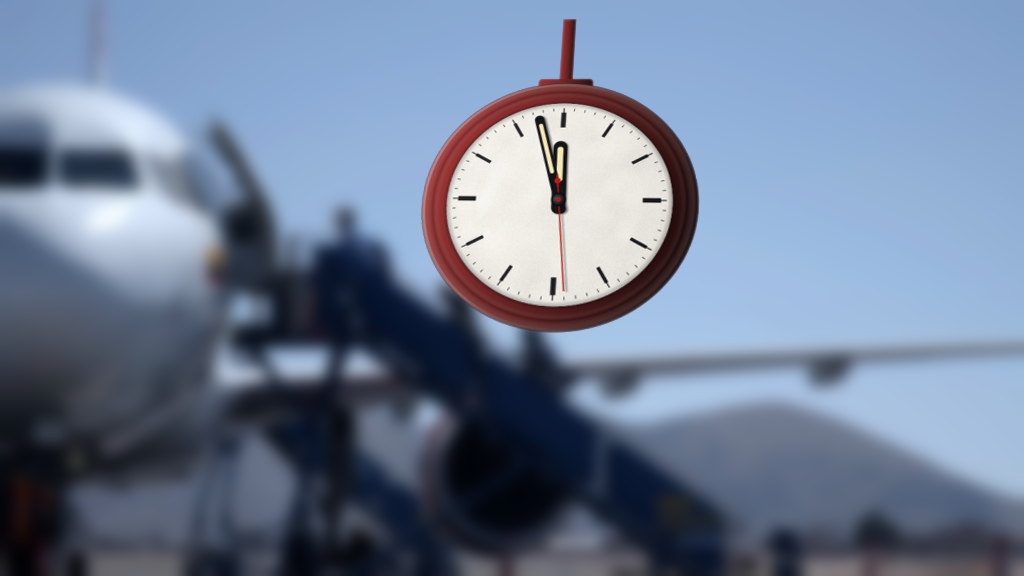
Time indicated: 11:57:29
